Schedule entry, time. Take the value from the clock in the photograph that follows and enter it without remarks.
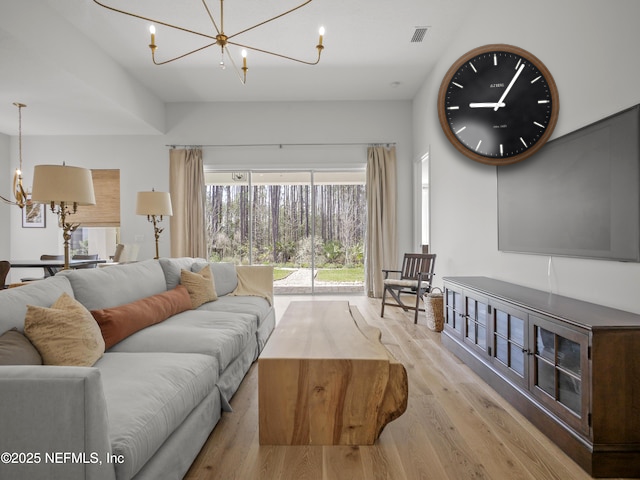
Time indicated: 9:06
